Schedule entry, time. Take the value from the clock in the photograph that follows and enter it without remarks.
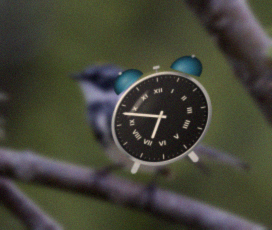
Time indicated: 6:48
